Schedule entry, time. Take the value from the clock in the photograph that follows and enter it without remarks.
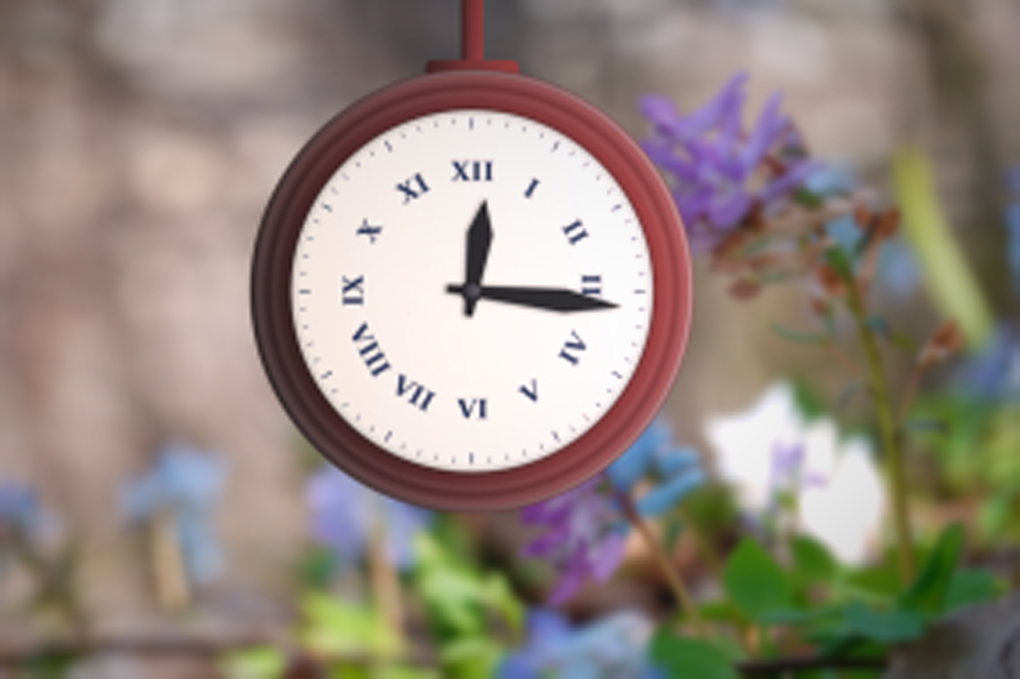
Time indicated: 12:16
